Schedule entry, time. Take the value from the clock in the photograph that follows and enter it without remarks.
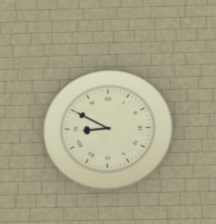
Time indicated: 8:50
